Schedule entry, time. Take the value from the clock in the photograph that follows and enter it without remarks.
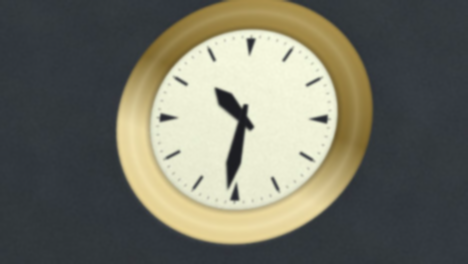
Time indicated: 10:31
